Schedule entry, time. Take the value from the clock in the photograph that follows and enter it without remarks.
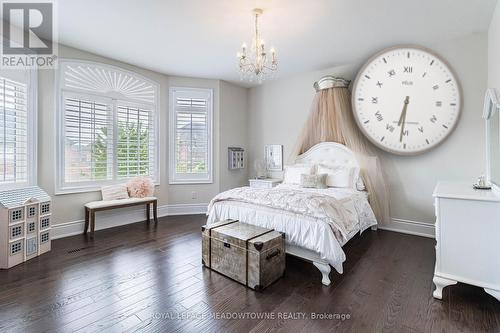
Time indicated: 6:31
